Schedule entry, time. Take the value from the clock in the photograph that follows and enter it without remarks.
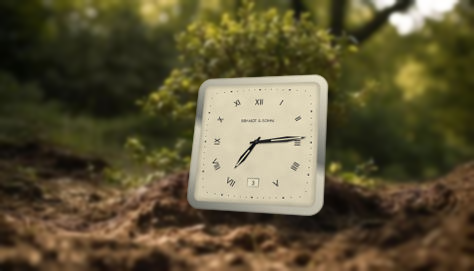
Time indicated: 7:14
